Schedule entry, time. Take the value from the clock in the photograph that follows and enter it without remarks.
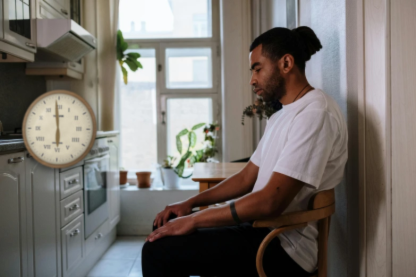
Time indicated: 5:59
